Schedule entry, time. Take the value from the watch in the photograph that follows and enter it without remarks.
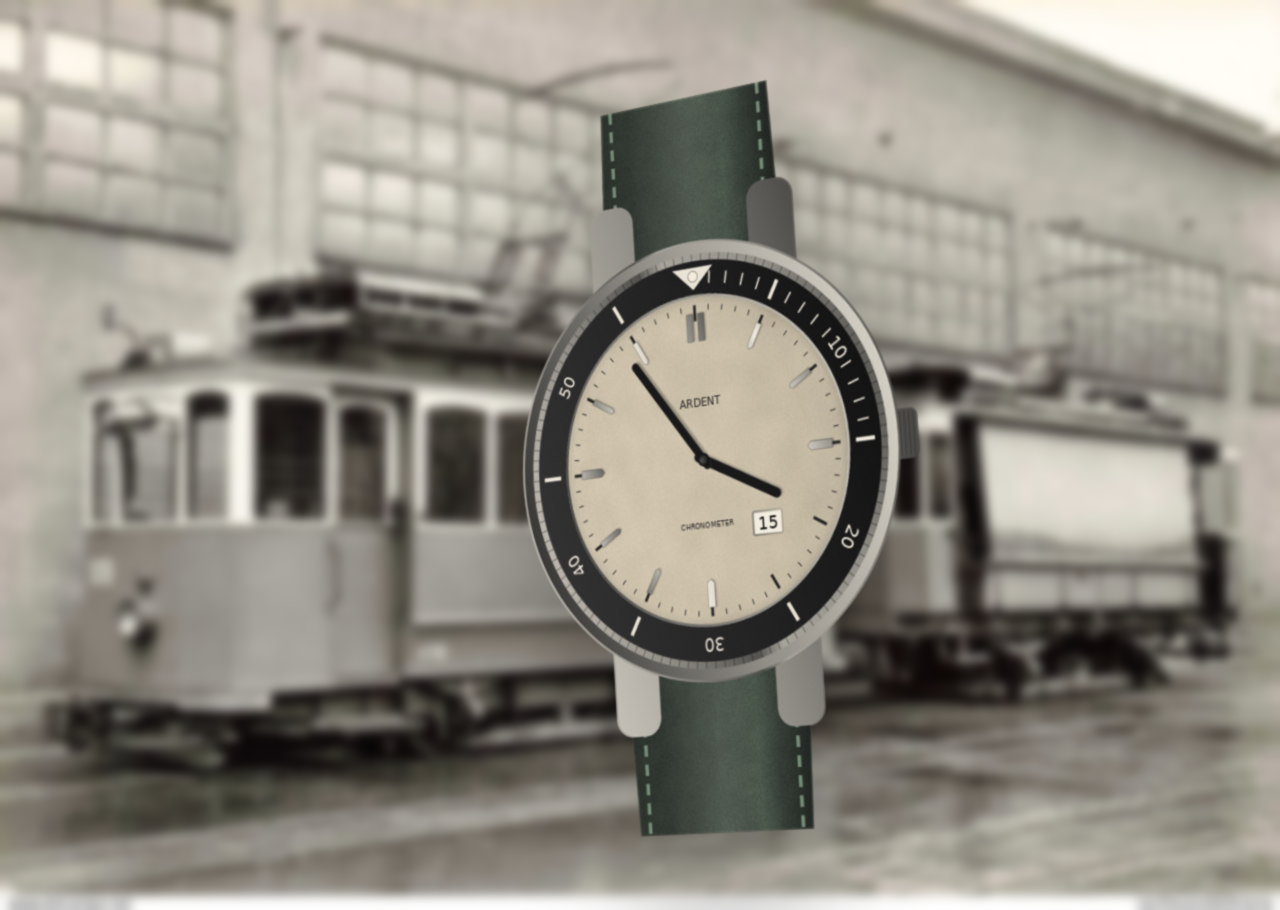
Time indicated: 3:54
